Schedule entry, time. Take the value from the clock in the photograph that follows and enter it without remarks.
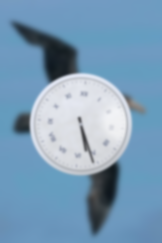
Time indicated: 5:26
